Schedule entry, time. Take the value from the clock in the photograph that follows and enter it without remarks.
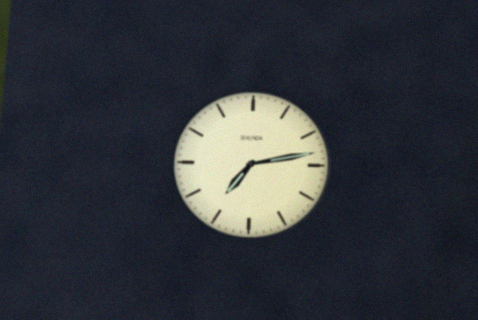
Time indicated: 7:13
